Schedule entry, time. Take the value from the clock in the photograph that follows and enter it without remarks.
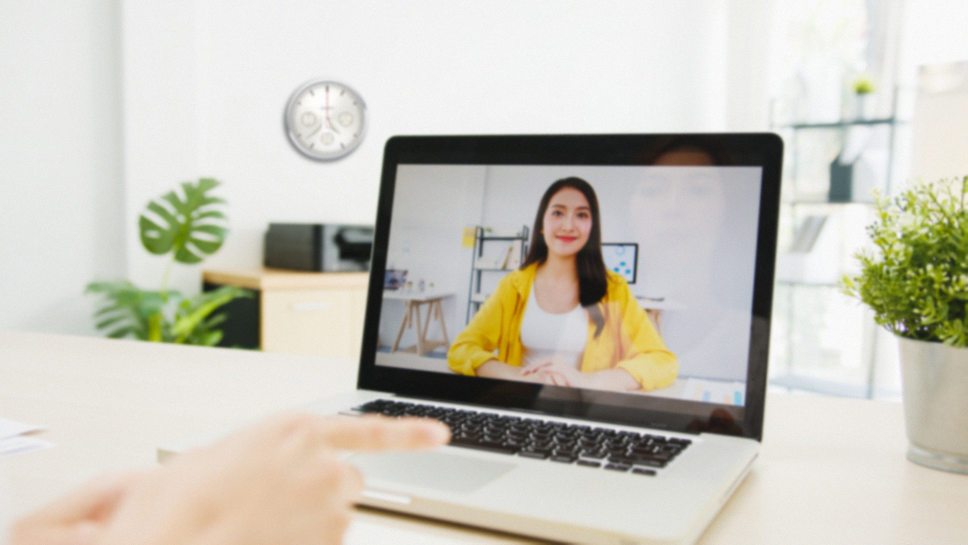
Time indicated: 4:38
